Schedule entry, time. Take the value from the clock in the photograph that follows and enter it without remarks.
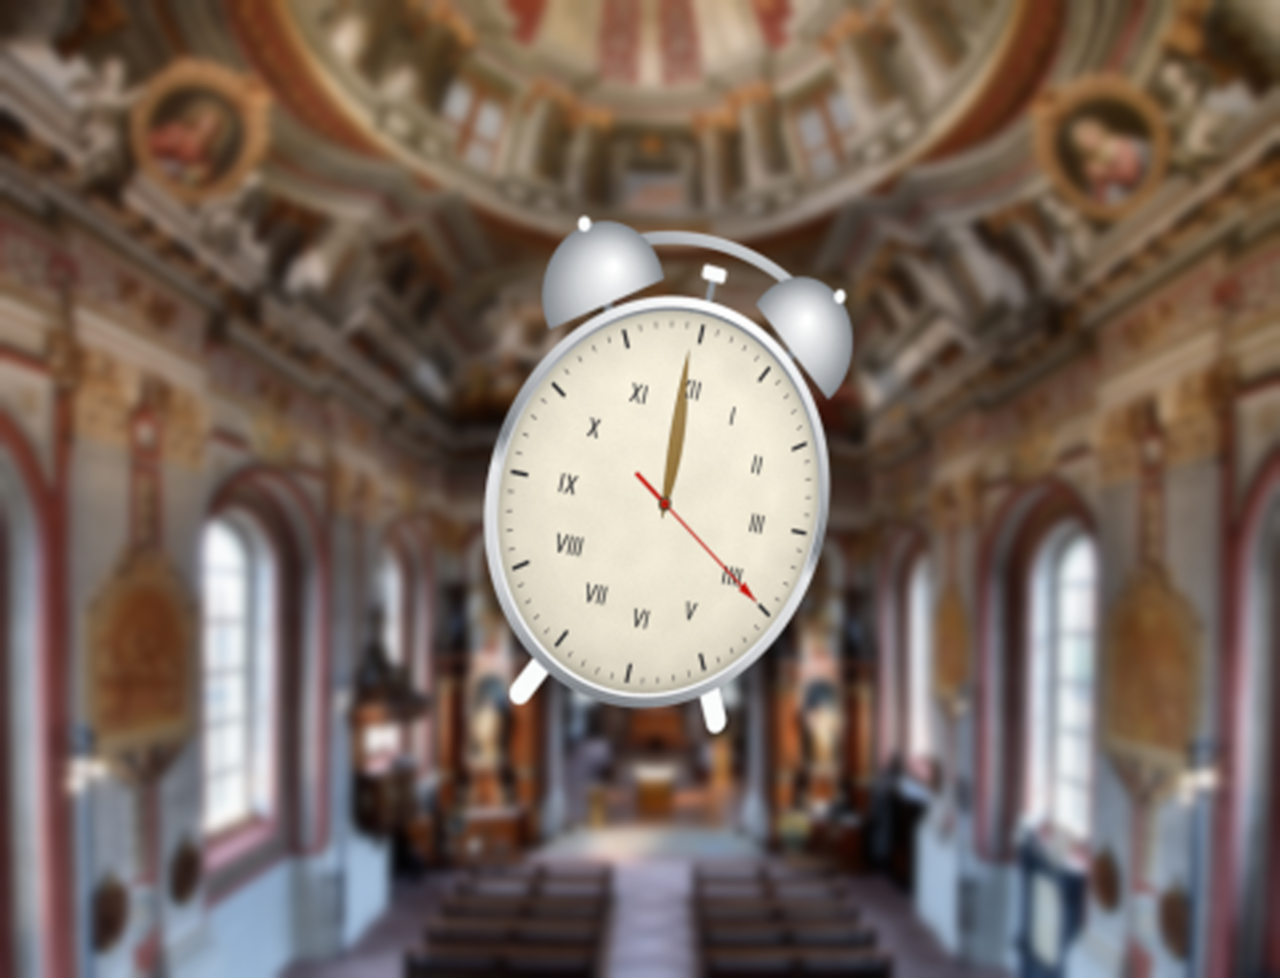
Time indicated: 11:59:20
